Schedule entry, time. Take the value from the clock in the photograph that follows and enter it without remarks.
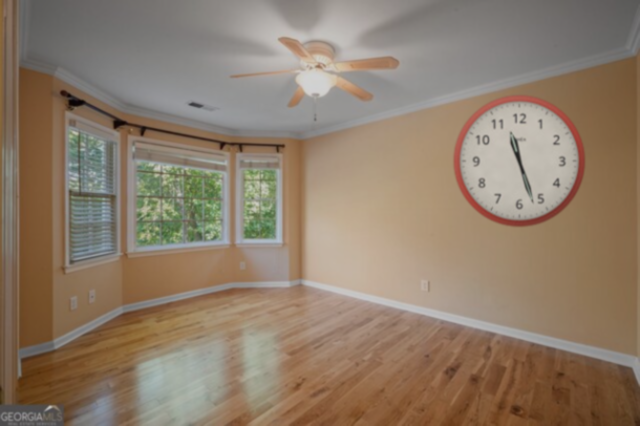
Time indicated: 11:27
